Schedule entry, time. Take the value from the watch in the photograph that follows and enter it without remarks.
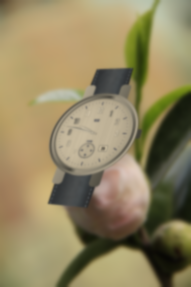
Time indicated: 9:47
